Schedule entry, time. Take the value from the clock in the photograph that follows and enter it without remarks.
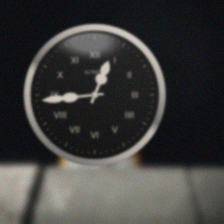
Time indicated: 12:44
